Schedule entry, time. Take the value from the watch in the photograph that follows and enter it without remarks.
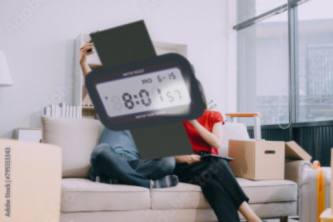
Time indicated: 8:01:57
